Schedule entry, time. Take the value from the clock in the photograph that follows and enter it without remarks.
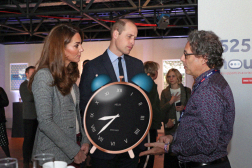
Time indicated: 8:37
